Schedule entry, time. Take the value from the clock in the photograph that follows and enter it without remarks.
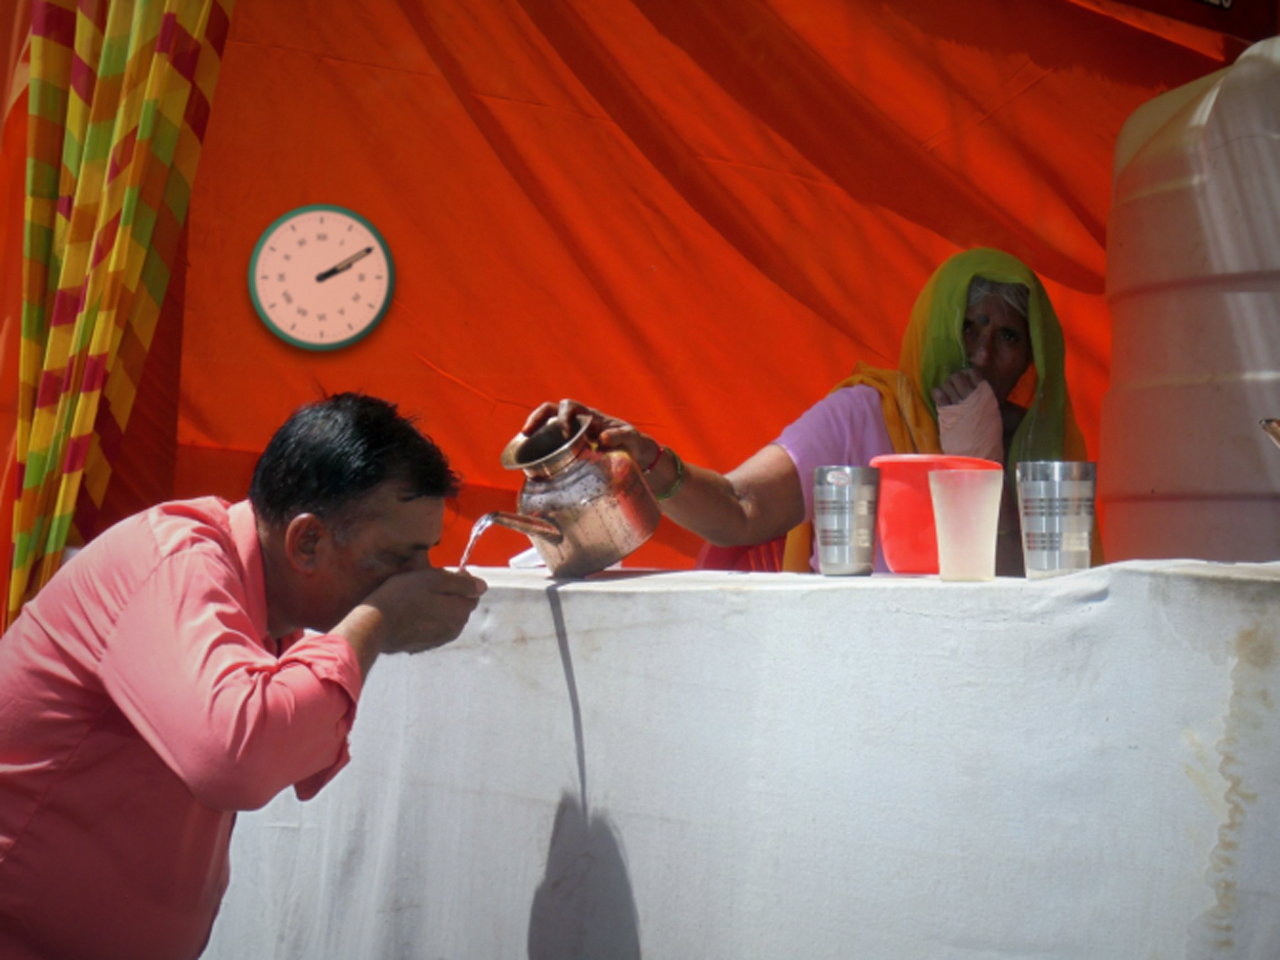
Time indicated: 2:10
